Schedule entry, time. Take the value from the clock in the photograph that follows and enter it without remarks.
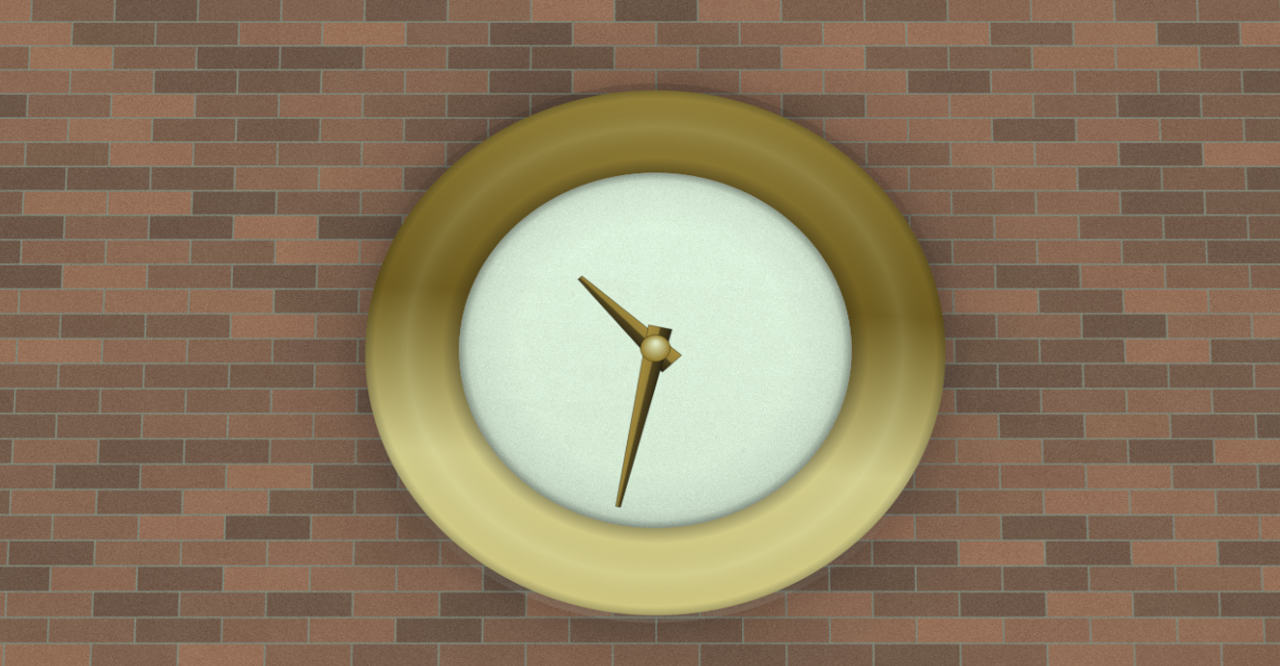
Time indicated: 10:32
